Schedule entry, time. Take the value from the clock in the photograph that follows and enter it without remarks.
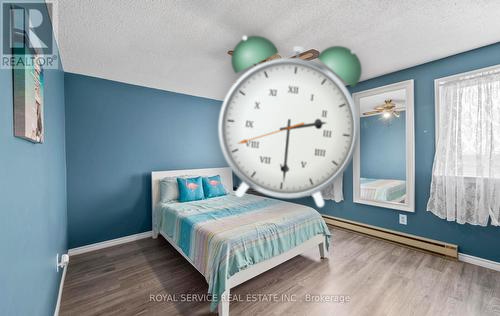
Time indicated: 2:29:41
